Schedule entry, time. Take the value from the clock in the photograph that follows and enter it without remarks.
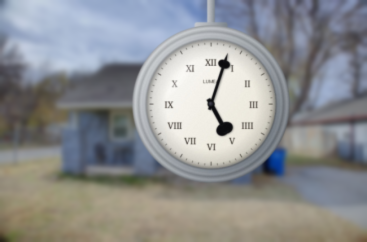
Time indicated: 5:03
